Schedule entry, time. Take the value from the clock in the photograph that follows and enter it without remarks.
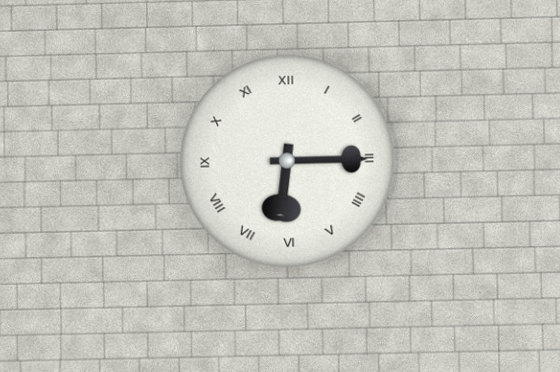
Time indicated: 6:15
